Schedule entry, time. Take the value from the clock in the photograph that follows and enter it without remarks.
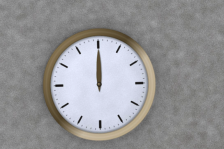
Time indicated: 12:00
